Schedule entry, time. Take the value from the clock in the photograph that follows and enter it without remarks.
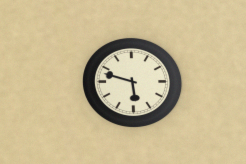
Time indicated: 5:48
